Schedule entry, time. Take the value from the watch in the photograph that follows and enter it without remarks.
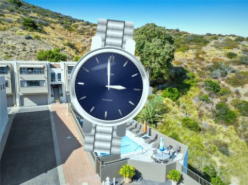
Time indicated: 2:59
